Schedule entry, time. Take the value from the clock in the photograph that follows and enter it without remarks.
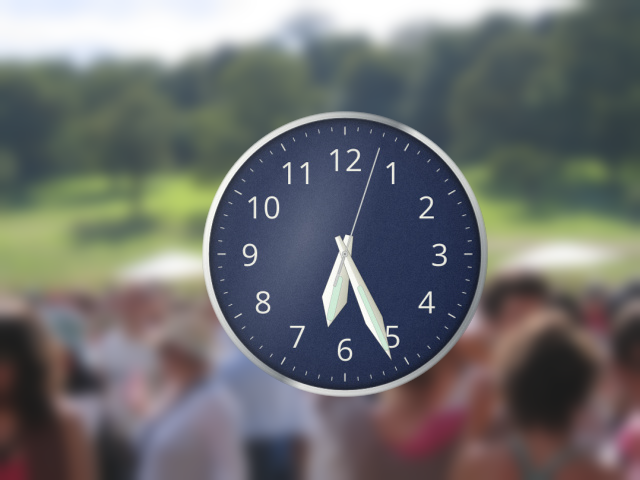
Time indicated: 6:26:03
